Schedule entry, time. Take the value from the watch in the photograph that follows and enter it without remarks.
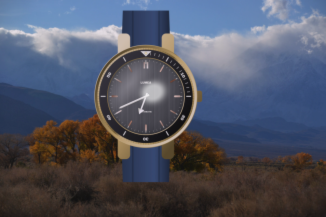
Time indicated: 6:41
